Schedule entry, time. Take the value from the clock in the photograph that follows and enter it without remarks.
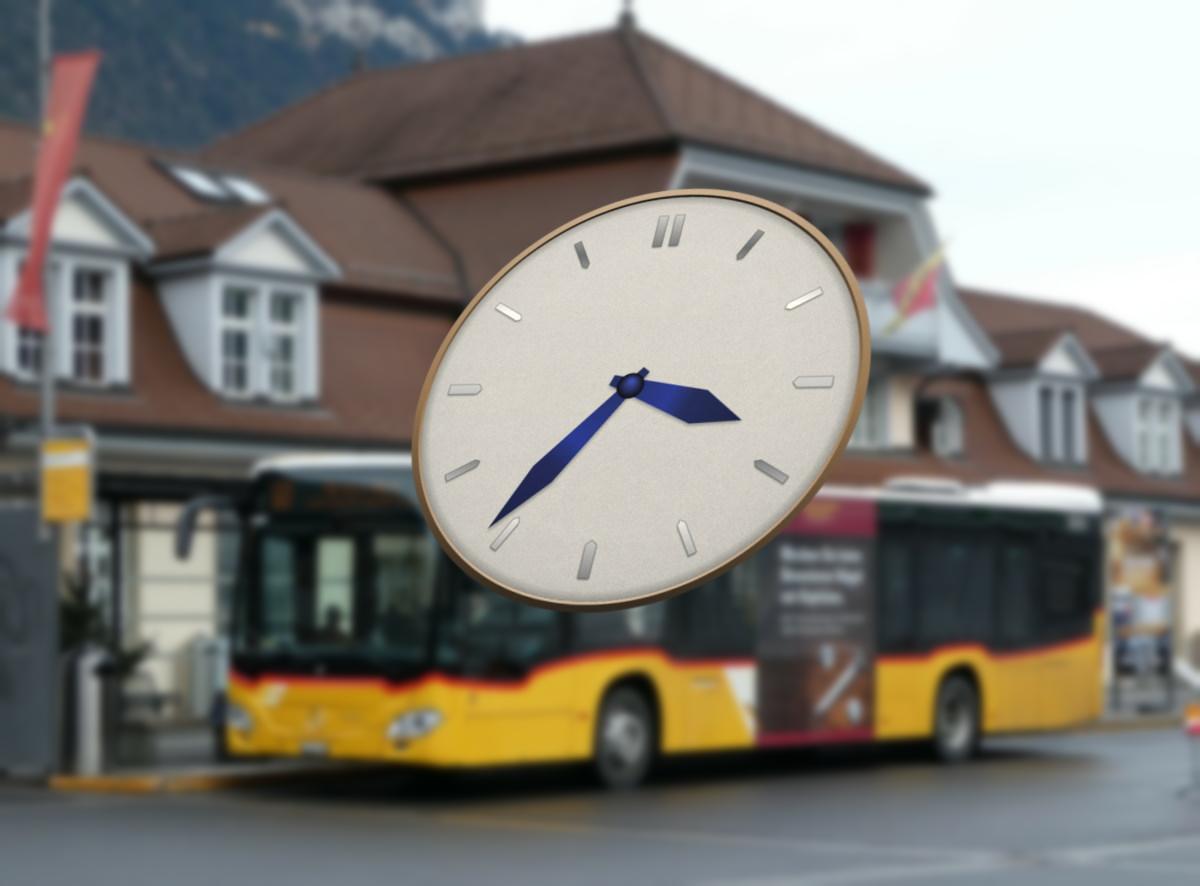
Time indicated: 3:36
